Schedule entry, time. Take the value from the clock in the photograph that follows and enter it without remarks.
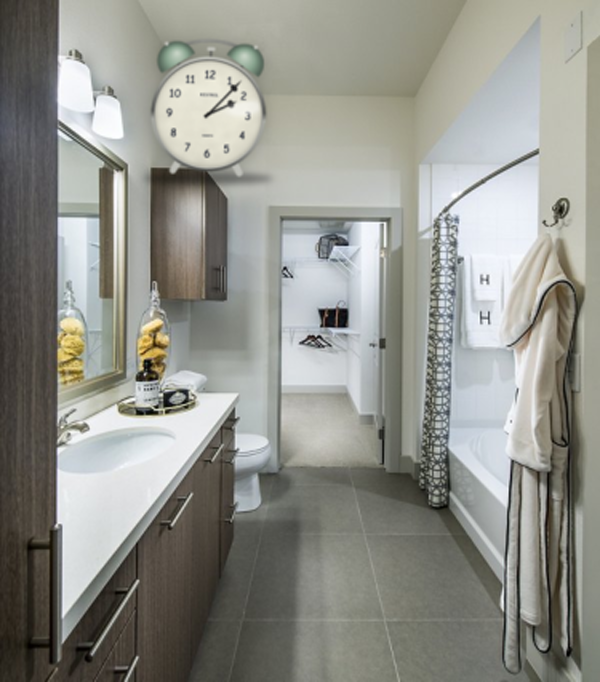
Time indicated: 2:07
